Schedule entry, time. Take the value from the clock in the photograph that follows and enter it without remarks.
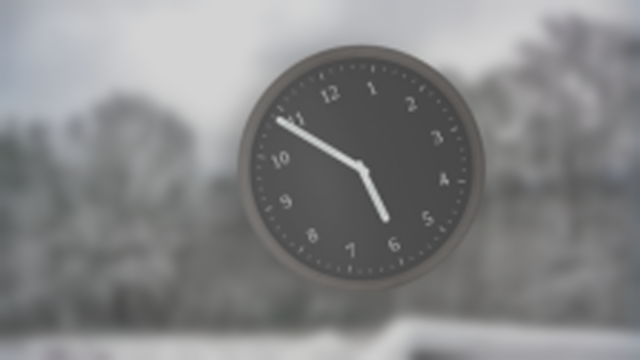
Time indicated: 5:54
